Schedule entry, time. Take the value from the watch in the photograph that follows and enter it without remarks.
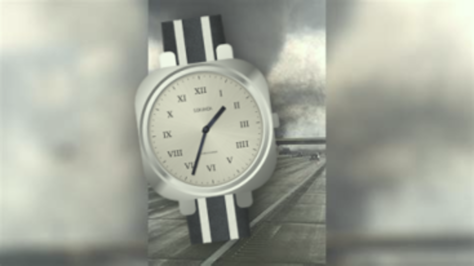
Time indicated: 1:34
